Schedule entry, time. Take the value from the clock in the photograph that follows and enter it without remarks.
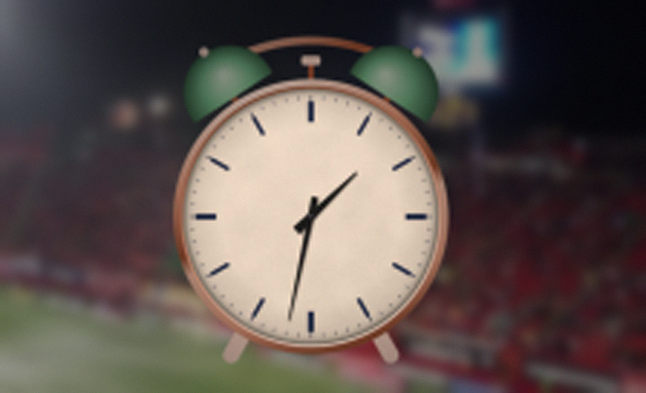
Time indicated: 1:32
